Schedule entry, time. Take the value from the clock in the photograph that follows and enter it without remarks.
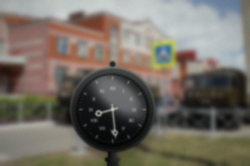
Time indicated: 8:29
